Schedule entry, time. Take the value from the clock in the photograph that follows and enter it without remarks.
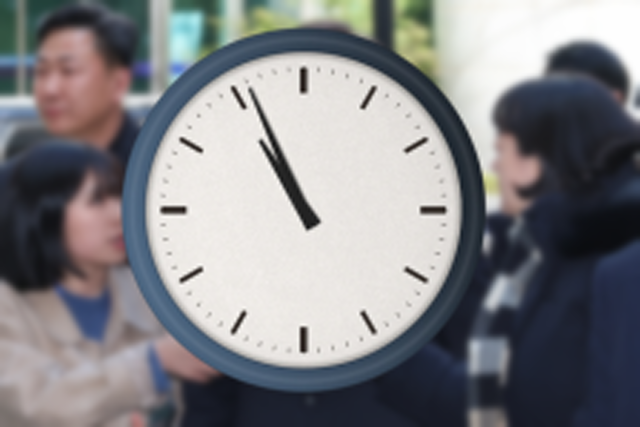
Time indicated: 10:56
